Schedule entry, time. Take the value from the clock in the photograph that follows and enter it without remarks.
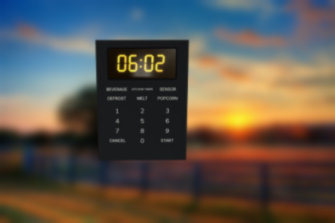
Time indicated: 6:02
